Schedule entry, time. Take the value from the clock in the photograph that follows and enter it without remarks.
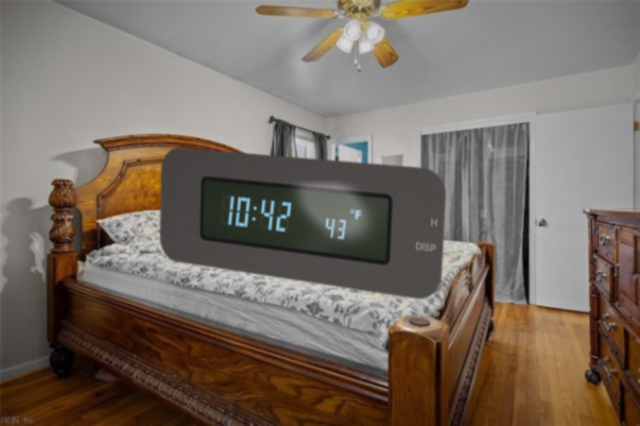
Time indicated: 10:42
